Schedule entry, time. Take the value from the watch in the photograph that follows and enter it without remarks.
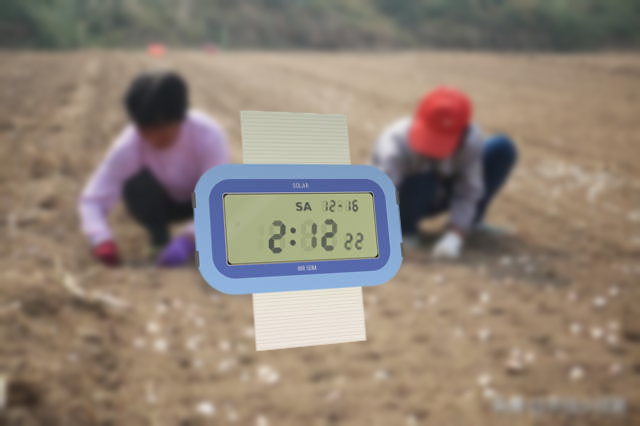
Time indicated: 2:12:22
